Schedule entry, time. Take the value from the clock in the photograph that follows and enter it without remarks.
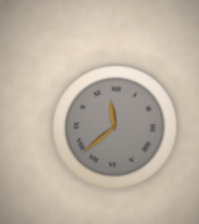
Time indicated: 11:38
